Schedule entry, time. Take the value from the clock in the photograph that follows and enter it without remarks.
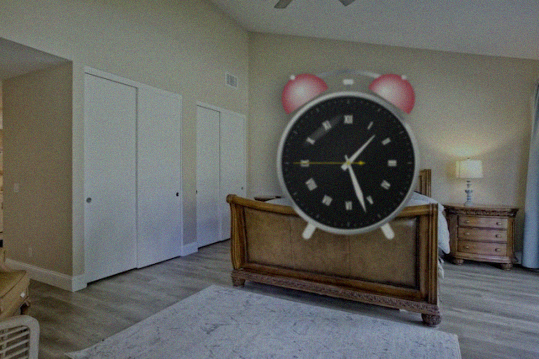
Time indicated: 1:26:45
